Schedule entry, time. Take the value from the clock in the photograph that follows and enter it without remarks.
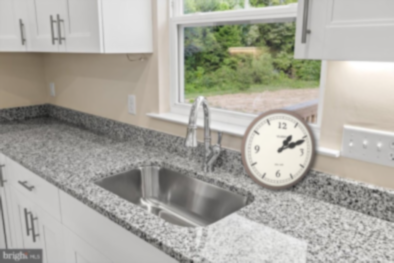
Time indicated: 1:11
